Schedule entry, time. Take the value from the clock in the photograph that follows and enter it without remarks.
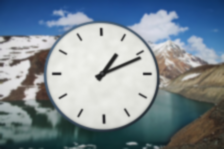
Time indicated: 1:11
